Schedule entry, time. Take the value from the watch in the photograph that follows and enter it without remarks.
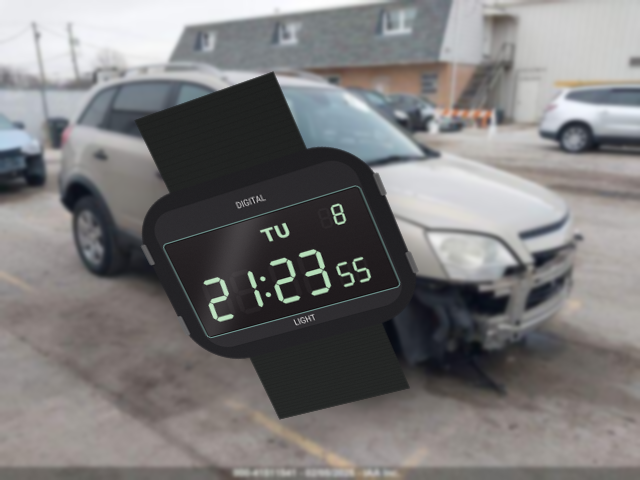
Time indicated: 21:23:55
